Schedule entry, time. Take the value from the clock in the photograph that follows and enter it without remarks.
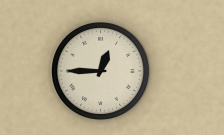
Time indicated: 12:45
